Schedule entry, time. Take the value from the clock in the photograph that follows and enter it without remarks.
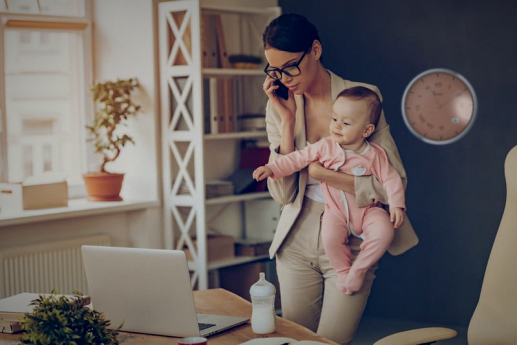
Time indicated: 11:10
